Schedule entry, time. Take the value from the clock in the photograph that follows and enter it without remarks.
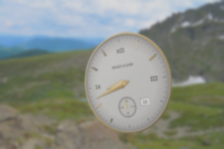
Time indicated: 8:42
